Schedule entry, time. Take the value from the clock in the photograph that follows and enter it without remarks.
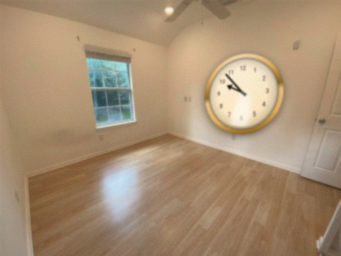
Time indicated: 9:53
